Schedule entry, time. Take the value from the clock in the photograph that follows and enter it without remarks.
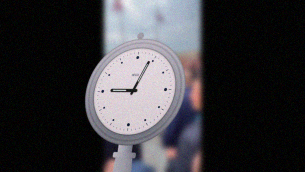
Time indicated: 9:04
